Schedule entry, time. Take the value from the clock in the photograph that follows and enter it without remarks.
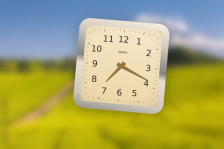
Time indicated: 7:19
